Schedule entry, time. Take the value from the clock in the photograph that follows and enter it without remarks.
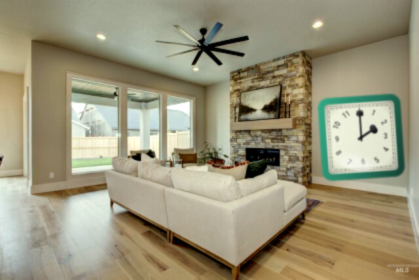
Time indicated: 2:00
